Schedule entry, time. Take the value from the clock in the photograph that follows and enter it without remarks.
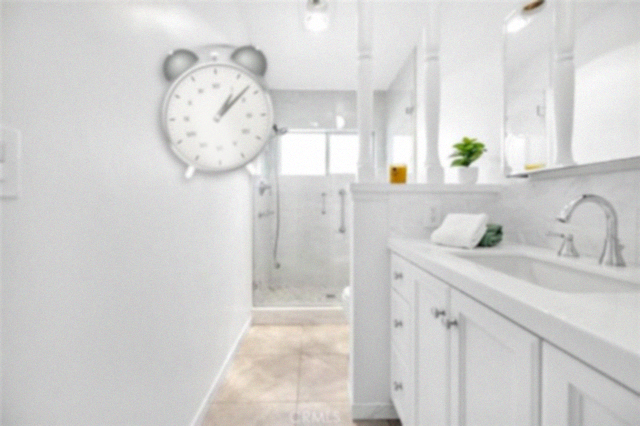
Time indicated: 1:08
